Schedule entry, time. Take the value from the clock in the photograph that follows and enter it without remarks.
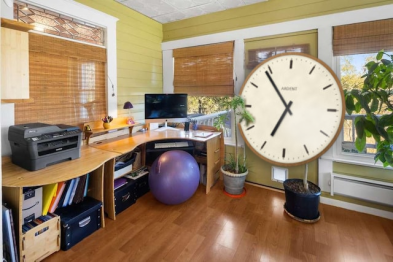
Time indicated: 6:54
